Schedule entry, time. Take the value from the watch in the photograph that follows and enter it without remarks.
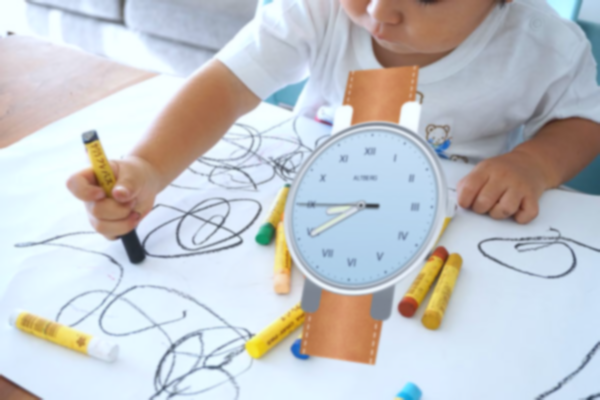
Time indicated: 8:39:45
